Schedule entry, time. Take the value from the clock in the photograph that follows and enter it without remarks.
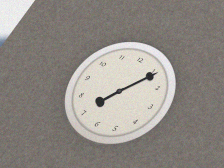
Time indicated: 7:06
